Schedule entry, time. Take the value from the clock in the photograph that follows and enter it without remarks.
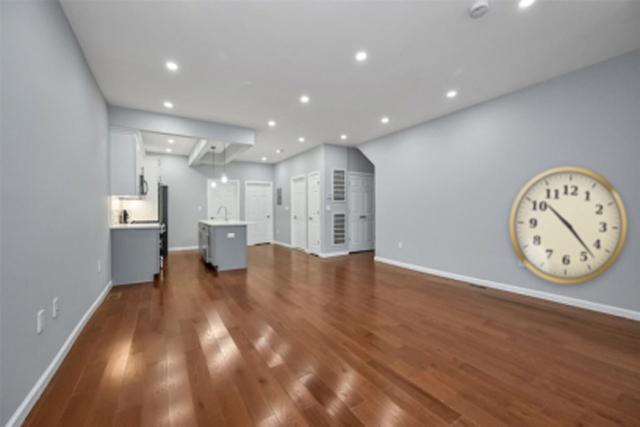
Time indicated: 10:23
